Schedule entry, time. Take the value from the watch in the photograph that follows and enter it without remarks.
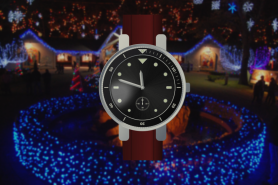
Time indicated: 11:48
